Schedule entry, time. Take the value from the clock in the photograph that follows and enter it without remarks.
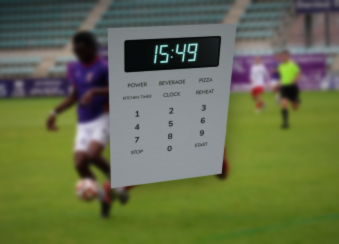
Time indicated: 15:49
